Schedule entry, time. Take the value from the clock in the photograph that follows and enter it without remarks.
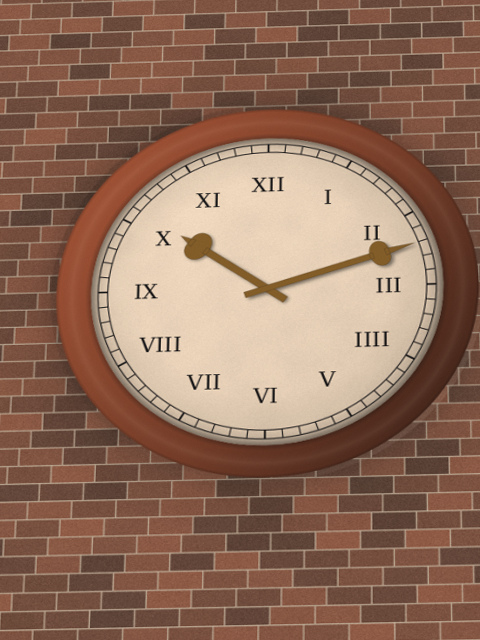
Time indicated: 10:12
